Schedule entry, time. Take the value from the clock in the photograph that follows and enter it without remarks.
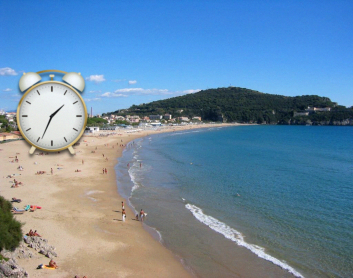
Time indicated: 1:34
